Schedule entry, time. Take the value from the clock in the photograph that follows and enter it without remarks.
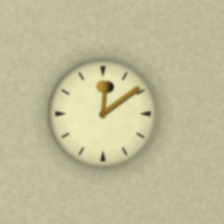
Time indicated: 12:09
